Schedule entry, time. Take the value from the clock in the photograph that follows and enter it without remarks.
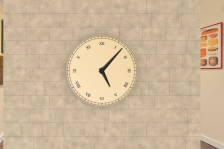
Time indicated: 5:07
